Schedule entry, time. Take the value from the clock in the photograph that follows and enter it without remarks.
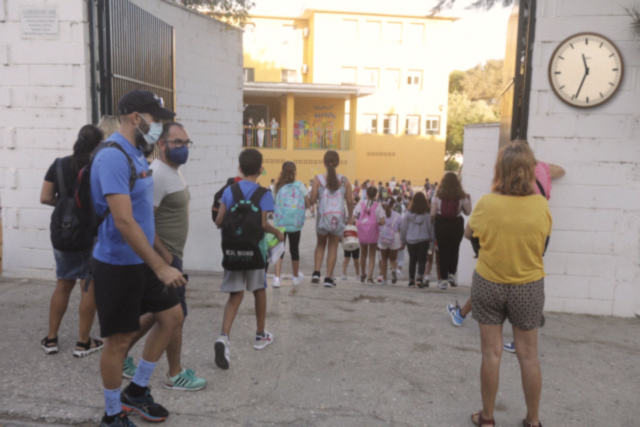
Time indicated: 11:34
